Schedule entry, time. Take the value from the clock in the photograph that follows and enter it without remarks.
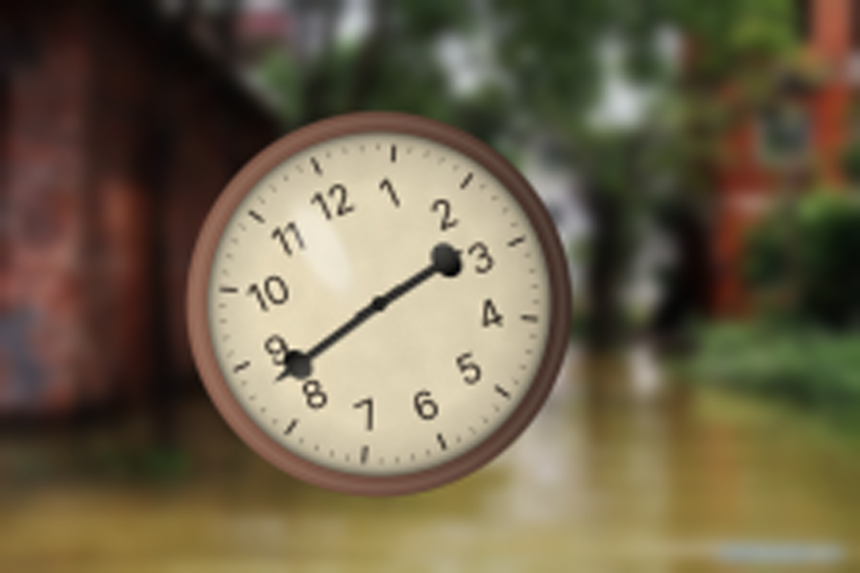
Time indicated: 2:43
